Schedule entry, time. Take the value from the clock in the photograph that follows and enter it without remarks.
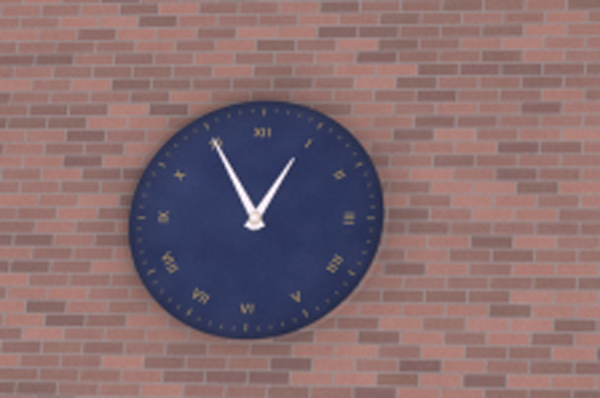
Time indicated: 12:55
